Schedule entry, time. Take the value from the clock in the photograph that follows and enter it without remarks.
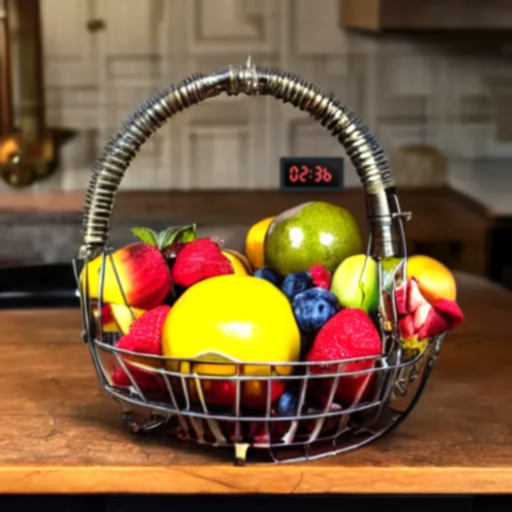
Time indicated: 2:36
